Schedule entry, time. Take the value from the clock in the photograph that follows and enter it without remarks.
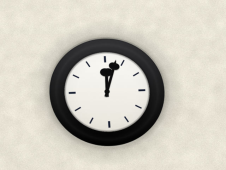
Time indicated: 12:03
